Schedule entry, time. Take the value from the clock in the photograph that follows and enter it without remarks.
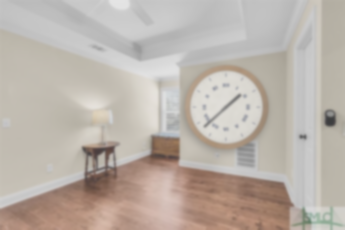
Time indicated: 1:38
